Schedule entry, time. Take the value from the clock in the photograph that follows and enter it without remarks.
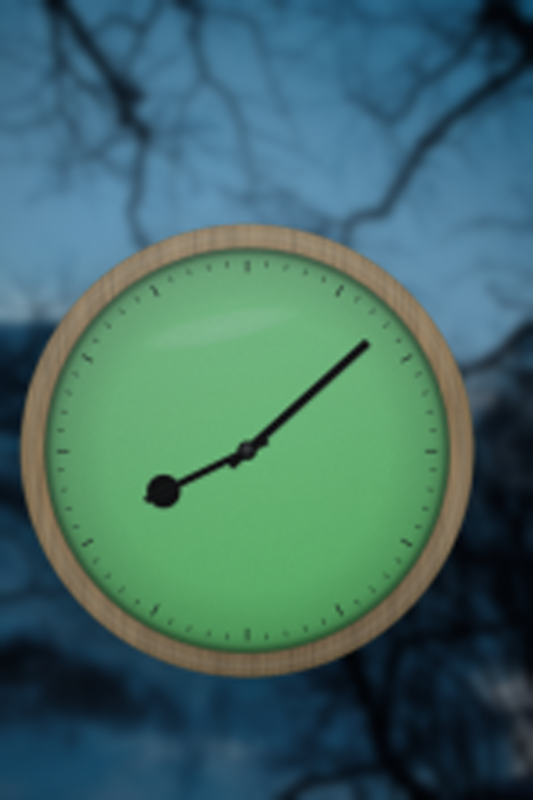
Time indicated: 8:08
